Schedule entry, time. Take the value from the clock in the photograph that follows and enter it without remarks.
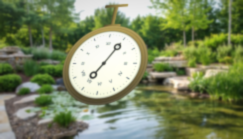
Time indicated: 7:05
